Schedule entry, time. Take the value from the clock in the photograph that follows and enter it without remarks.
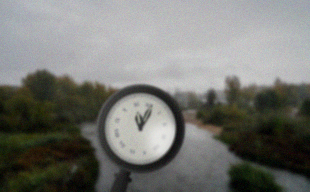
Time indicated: 11:01
